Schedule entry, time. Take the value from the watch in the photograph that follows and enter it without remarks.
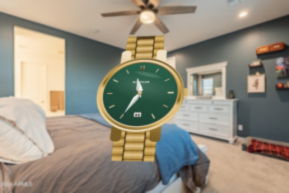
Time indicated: 11:35
